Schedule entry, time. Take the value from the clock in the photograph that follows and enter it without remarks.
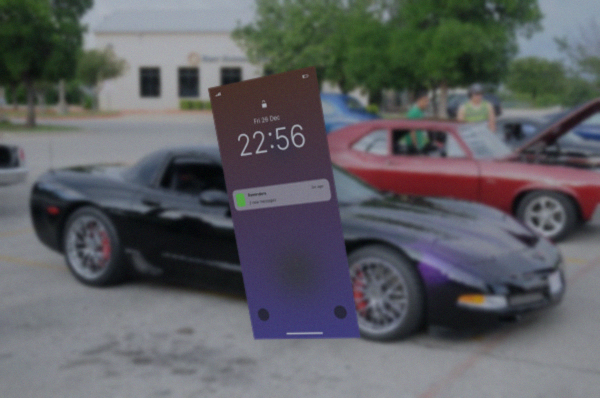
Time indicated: 22:56
